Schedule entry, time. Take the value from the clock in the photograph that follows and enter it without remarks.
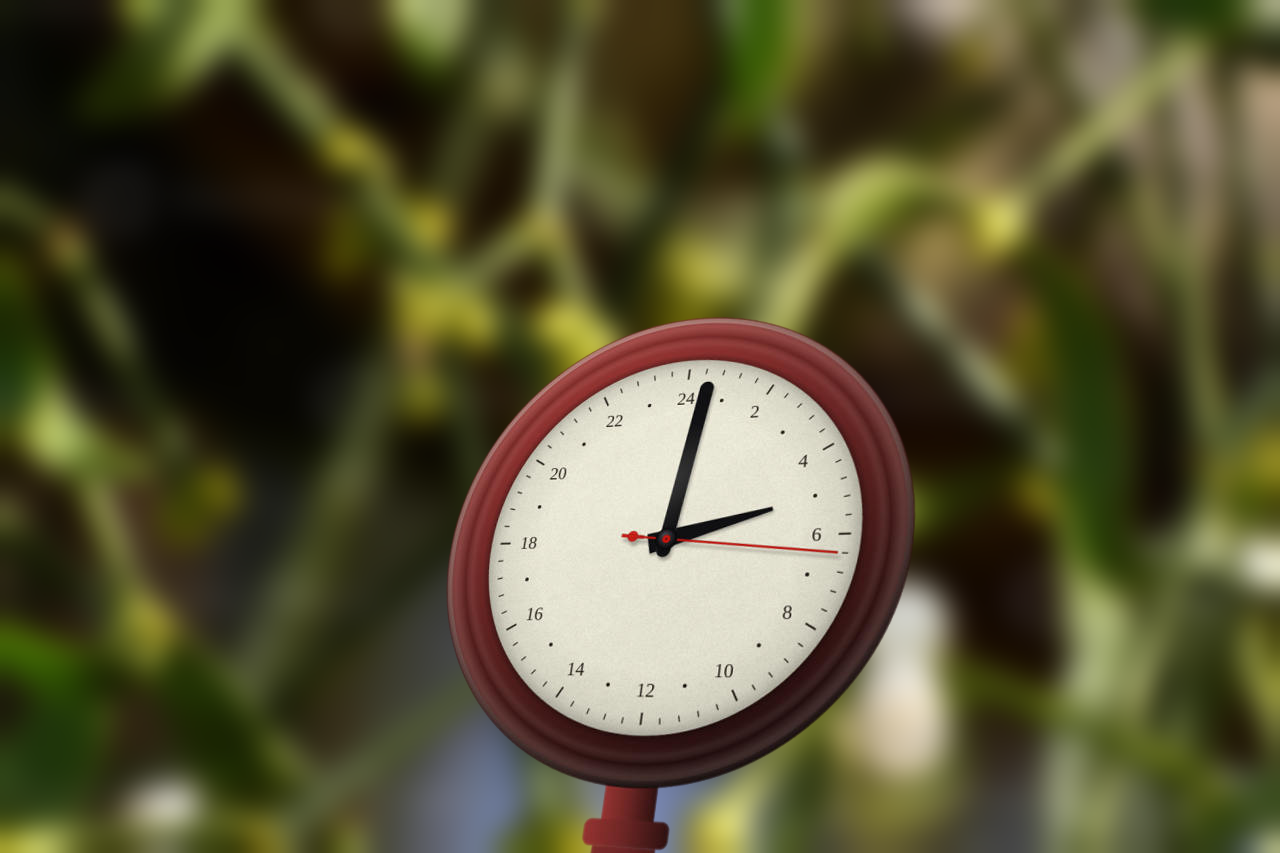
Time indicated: 5:01:16
